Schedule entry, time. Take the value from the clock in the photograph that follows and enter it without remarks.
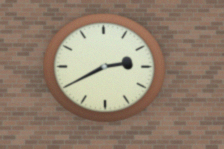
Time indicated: 2:40
